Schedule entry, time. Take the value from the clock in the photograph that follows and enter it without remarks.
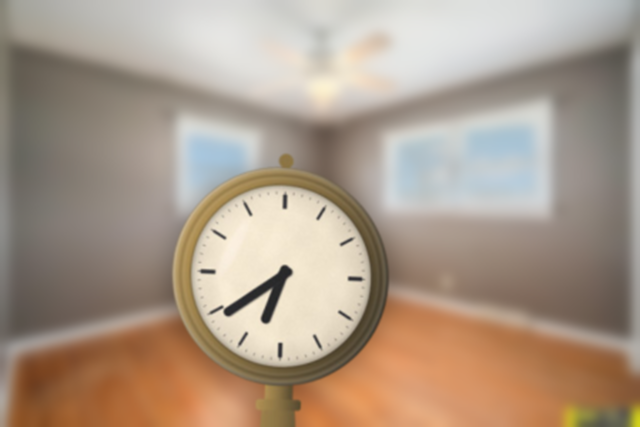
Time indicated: 6:39
